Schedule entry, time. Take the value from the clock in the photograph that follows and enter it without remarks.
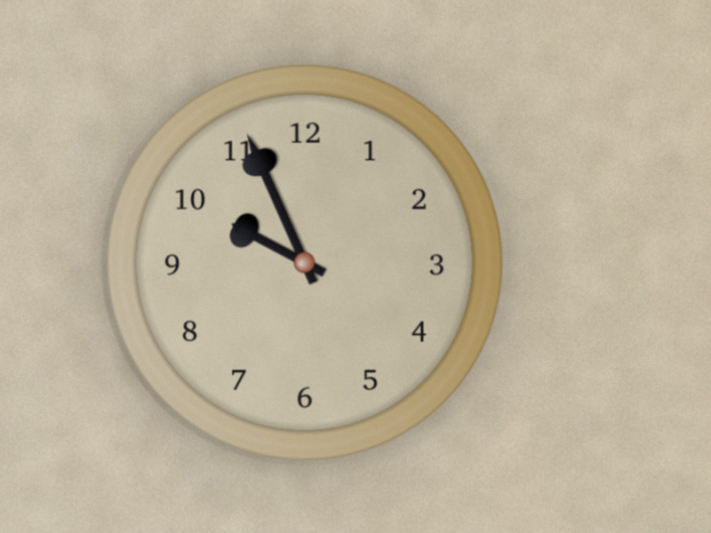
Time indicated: 9:56
